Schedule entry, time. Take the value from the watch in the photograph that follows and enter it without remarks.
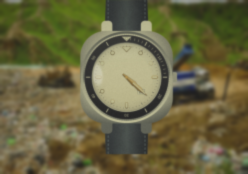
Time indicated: 4:22
